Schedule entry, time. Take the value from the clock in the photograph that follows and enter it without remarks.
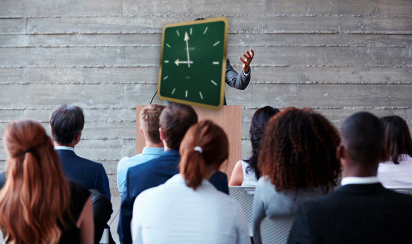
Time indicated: 8:58
